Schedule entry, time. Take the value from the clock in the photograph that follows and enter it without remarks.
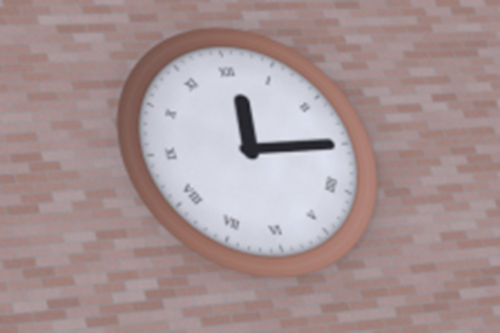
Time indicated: 12:15
